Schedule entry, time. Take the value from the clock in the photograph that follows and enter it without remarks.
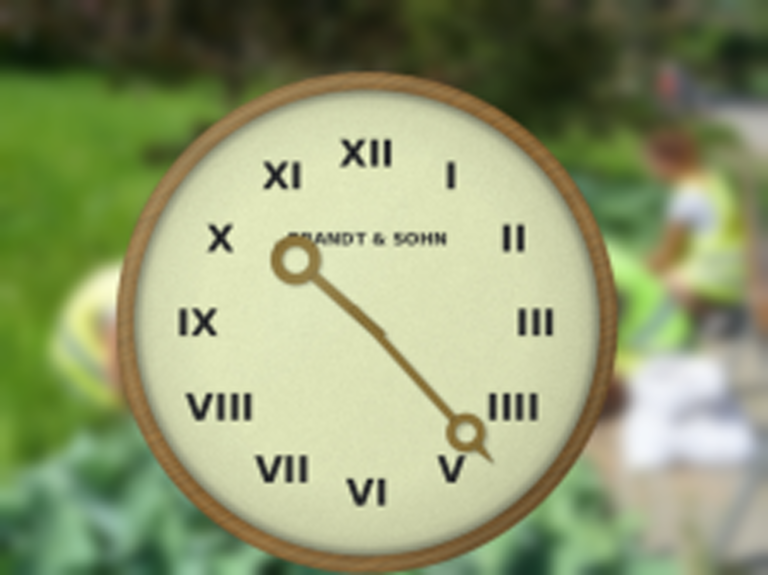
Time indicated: 10:23
